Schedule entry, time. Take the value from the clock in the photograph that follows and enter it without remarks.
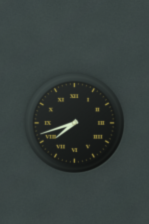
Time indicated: 7:42
